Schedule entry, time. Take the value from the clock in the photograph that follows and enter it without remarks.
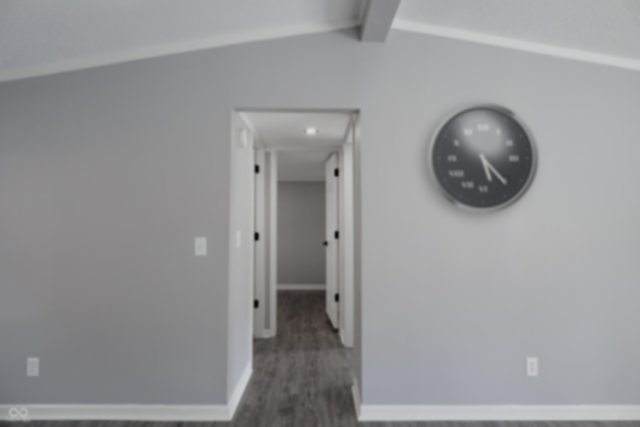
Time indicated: 5:23
